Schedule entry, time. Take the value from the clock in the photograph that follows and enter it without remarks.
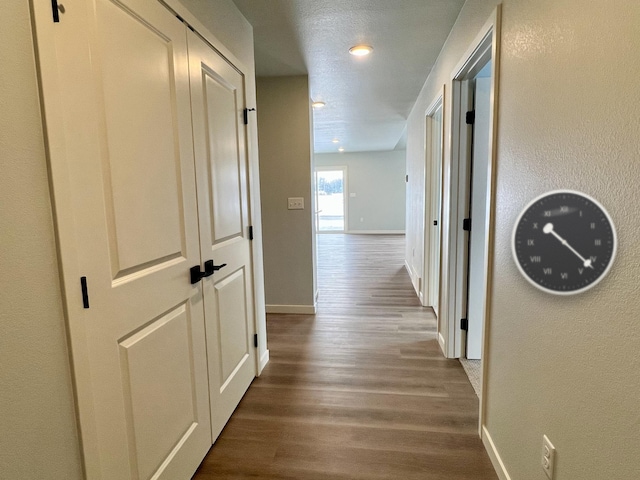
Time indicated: 10:22
